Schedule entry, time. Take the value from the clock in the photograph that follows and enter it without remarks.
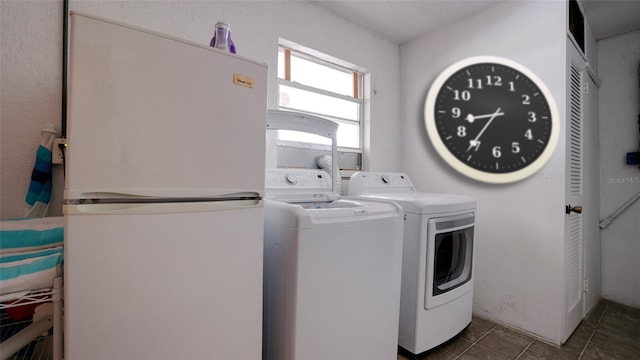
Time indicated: 8:36
